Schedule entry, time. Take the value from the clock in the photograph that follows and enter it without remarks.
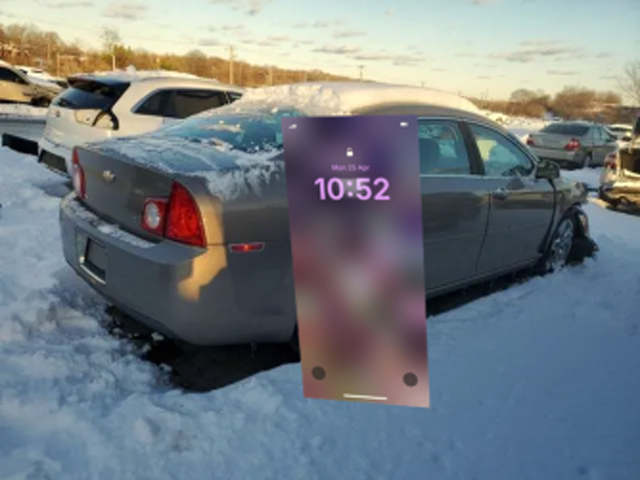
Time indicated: 10:52
